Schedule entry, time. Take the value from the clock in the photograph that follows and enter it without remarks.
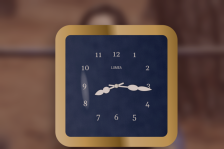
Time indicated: 8:16
